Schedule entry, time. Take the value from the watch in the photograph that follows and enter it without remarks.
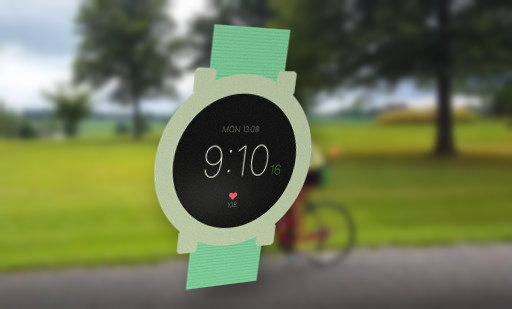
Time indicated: 9:10:16
